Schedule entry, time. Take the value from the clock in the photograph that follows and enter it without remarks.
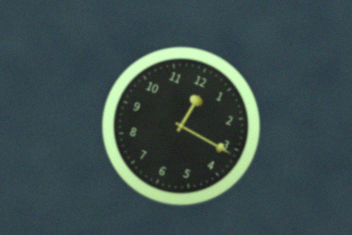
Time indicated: 12:16
